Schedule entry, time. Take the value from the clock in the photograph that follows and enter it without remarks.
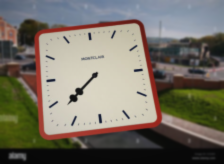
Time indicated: 7:38
